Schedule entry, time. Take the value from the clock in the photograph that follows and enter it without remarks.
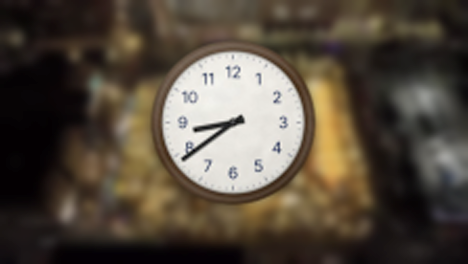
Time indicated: 8:39
